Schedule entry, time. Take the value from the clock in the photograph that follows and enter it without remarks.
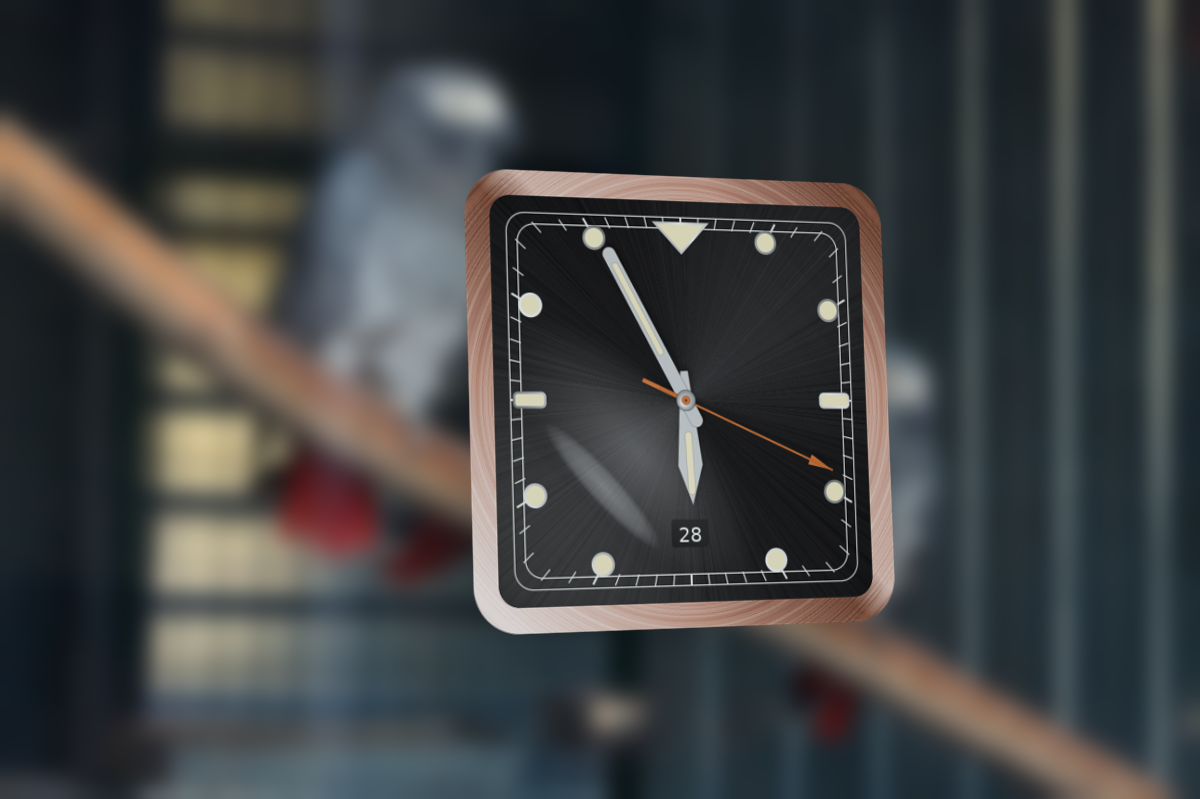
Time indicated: 5:55:19
